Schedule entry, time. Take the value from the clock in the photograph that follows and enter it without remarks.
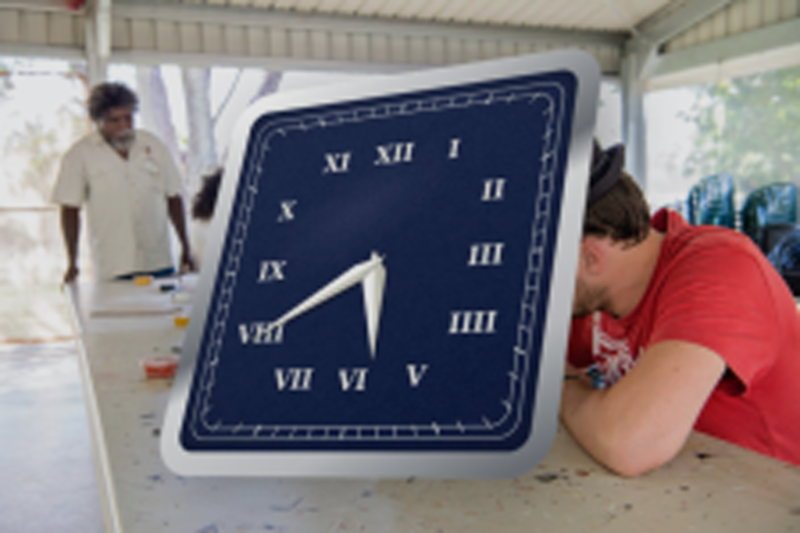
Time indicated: 5:40
